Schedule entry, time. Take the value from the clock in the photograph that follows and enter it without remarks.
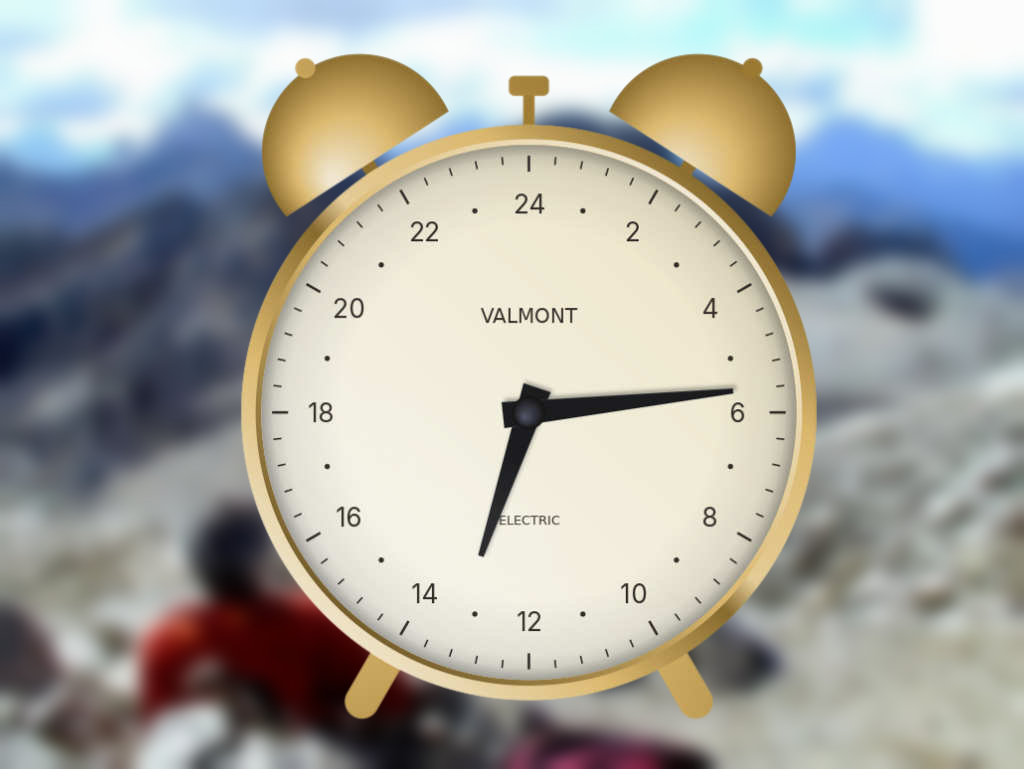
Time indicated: 13:14
